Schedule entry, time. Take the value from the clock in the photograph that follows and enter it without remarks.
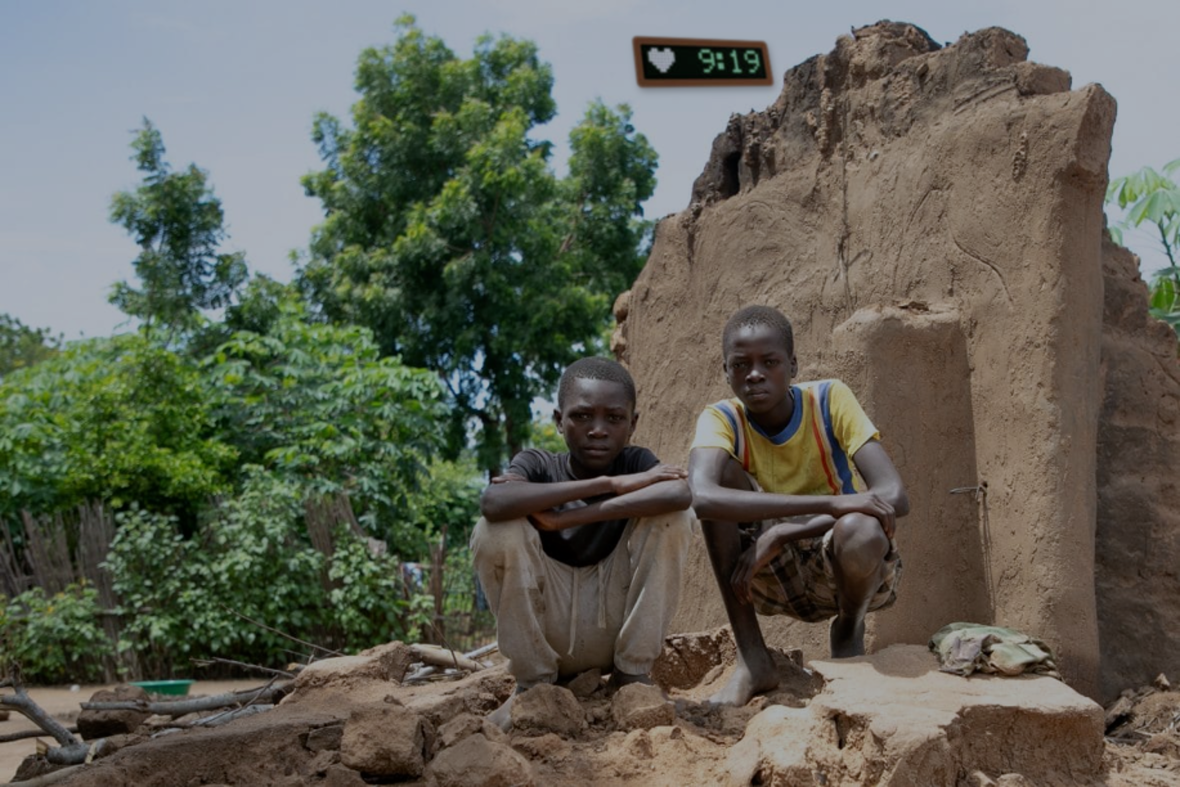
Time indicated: 9:19
